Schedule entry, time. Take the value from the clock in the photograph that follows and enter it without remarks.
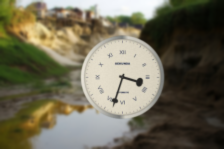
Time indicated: 3:33
